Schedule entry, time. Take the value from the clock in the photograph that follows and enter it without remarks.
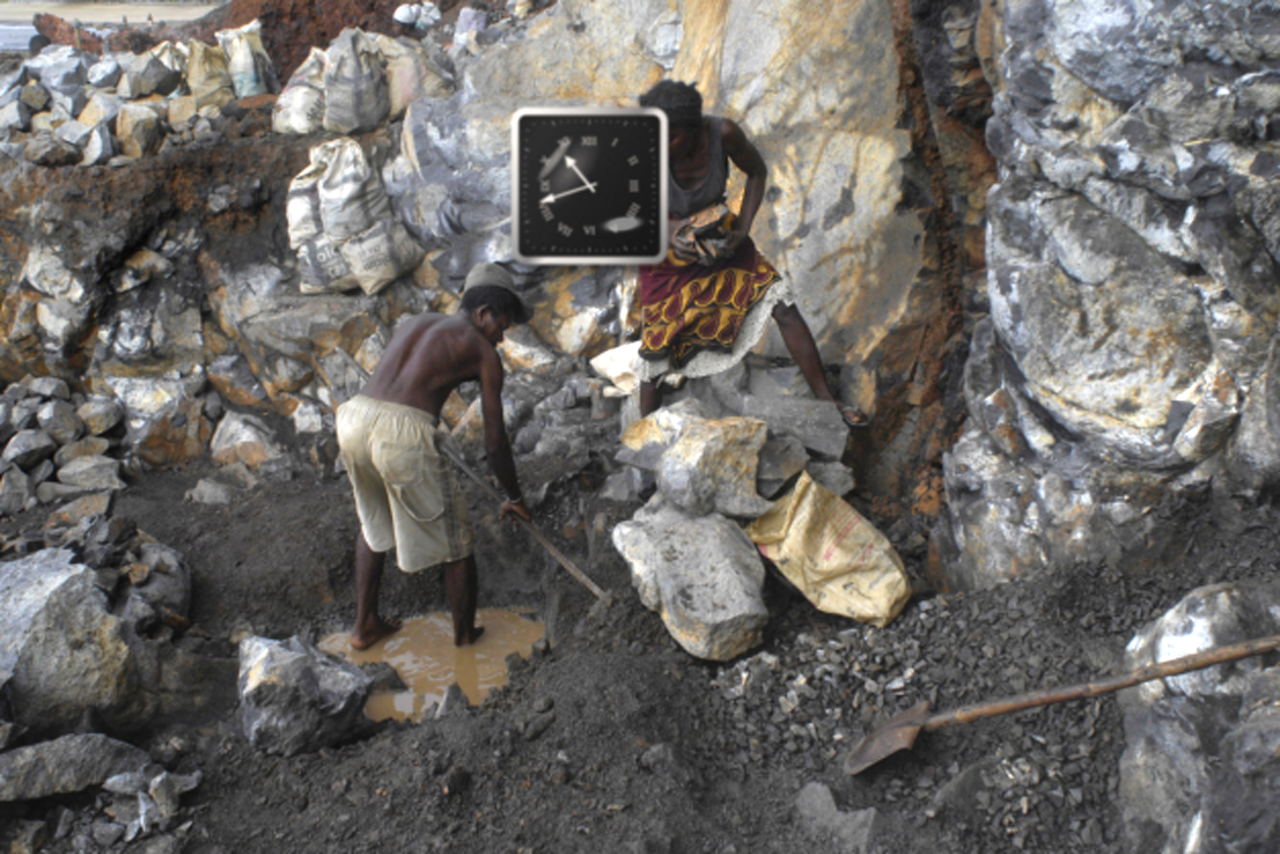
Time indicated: 10:42
